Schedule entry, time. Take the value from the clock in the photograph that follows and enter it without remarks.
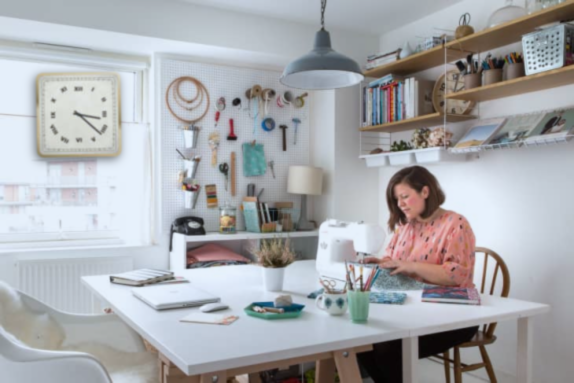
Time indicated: 3:22
